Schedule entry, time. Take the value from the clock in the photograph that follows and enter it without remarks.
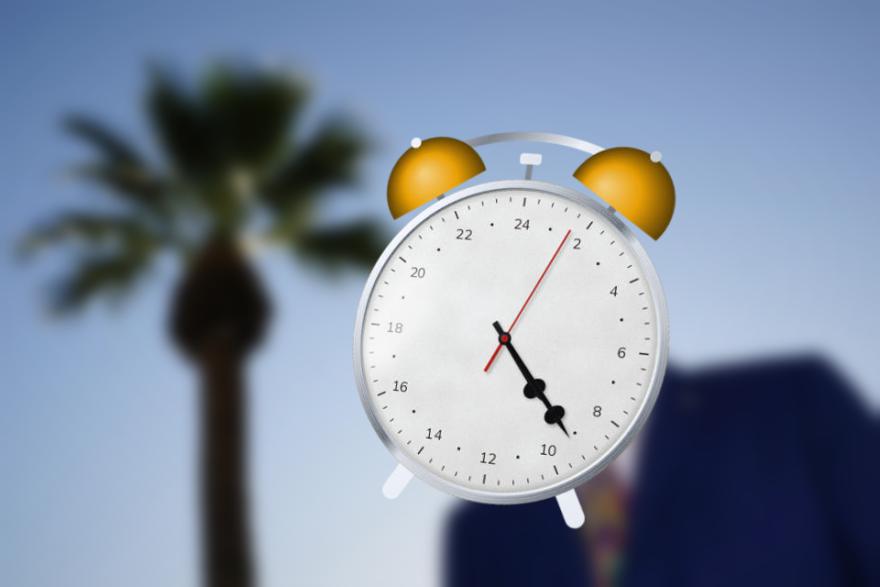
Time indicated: 9:23:04
